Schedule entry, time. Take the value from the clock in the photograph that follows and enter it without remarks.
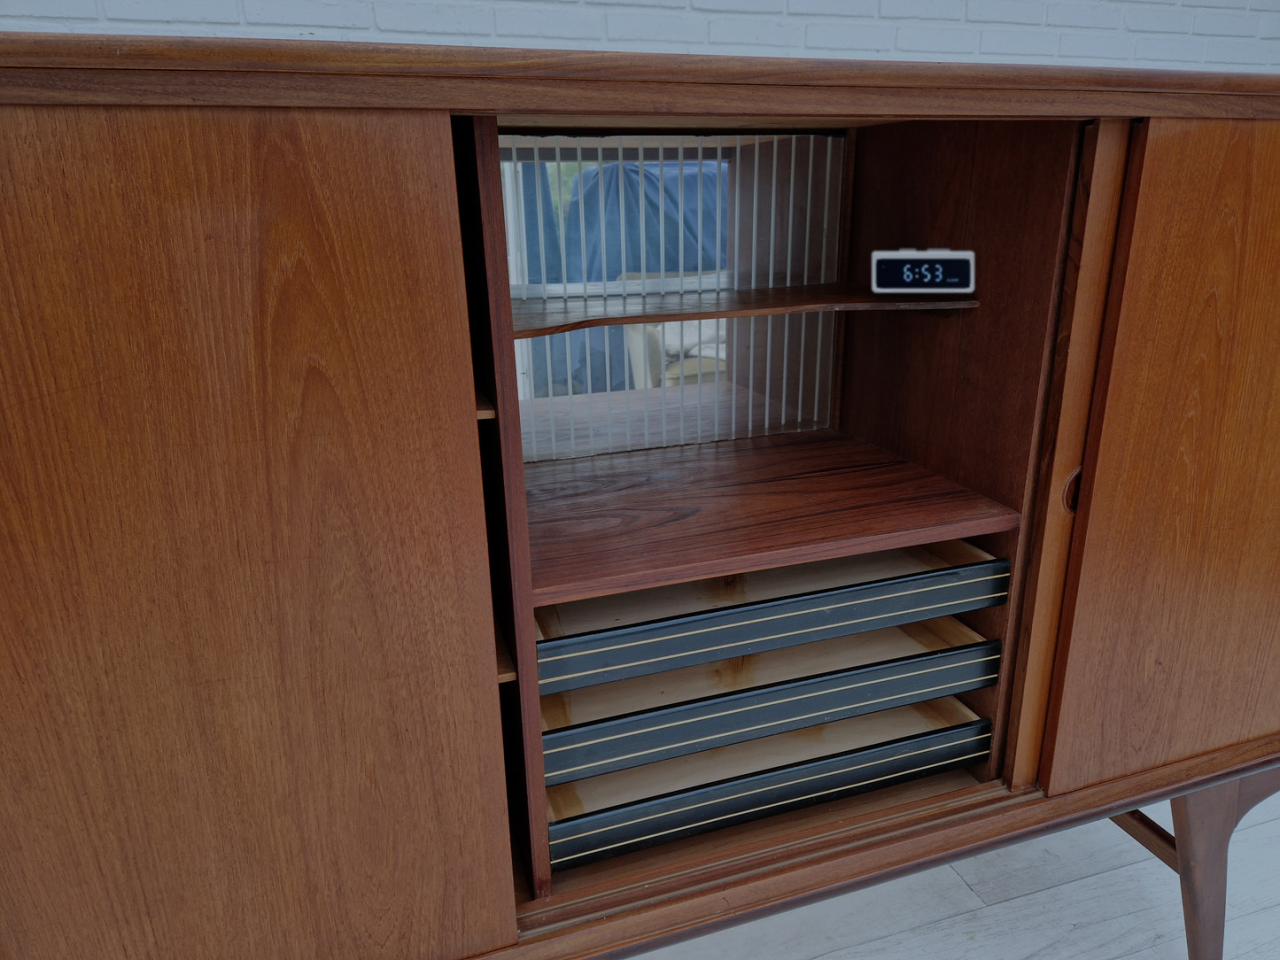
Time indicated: 6:53
